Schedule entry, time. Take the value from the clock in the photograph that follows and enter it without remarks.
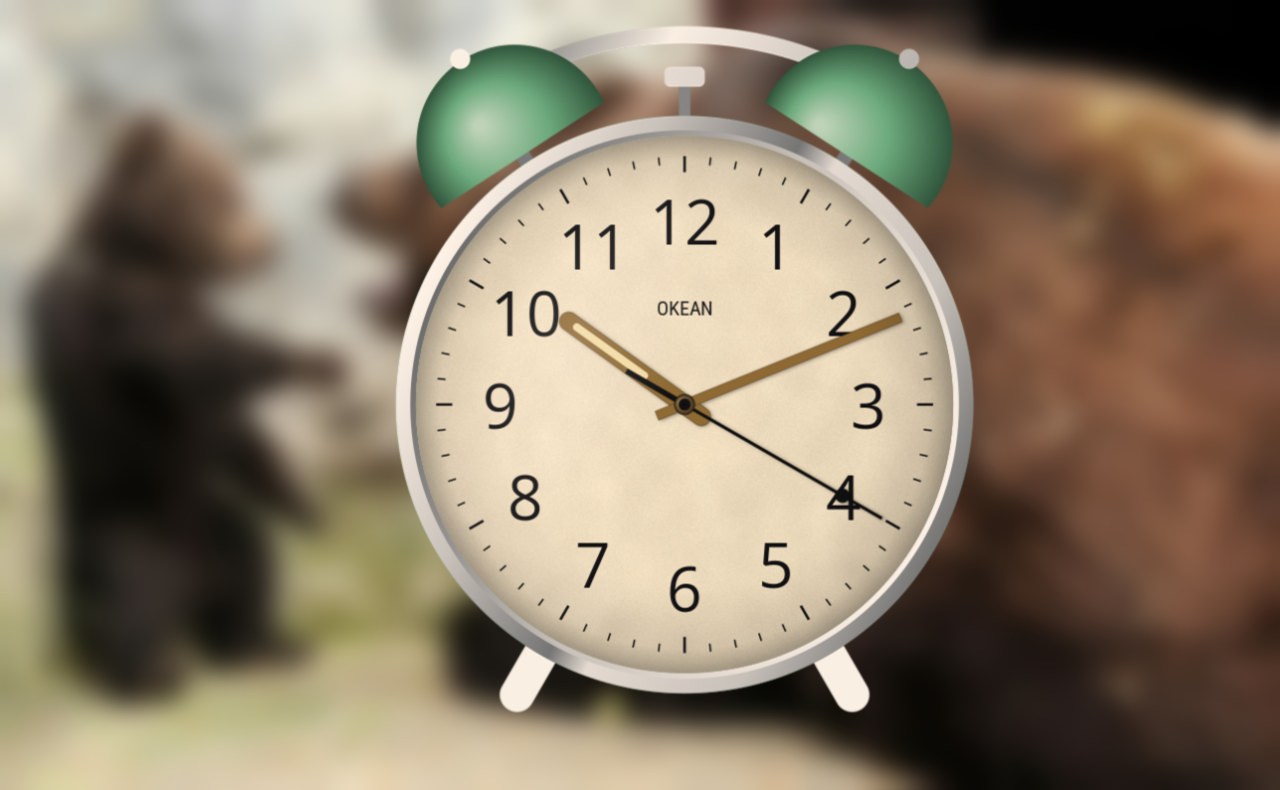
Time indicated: 10:11:20
